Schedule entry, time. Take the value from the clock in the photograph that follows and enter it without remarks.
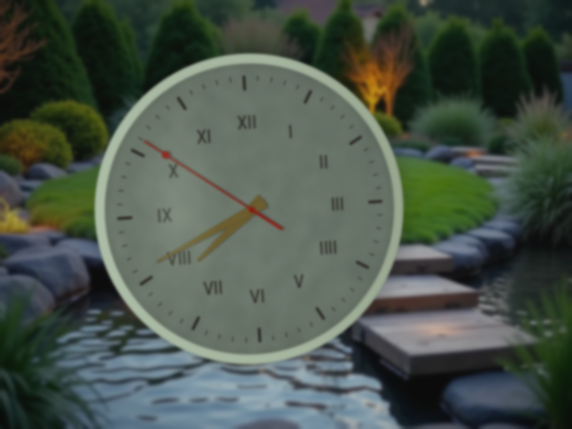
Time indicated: 7:40:51
